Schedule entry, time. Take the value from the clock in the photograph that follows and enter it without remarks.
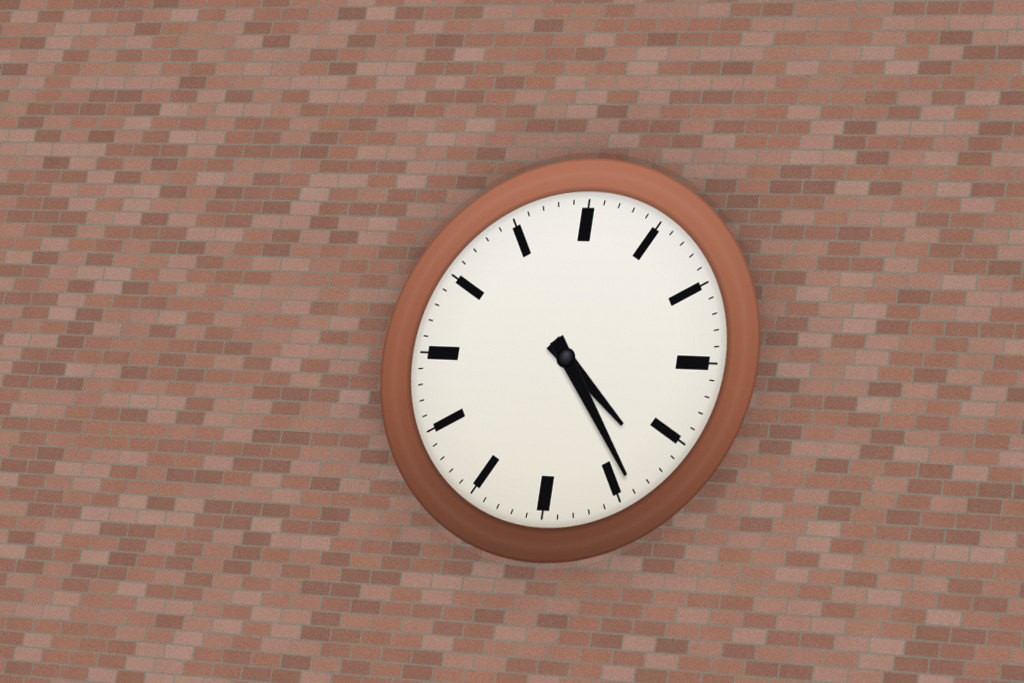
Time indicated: 4:24
